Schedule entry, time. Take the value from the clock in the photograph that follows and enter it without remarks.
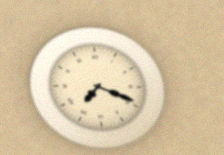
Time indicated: 7:19
